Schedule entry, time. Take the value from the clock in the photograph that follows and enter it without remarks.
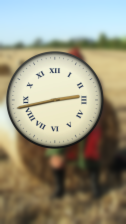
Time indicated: 2:43
